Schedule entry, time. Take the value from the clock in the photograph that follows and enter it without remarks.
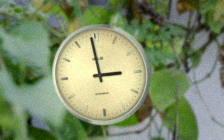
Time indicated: 2:59
